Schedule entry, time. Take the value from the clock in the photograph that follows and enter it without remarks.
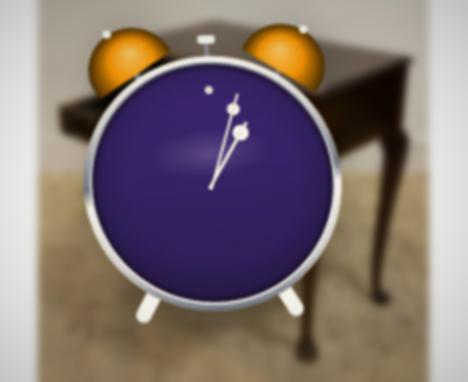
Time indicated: 1:03
